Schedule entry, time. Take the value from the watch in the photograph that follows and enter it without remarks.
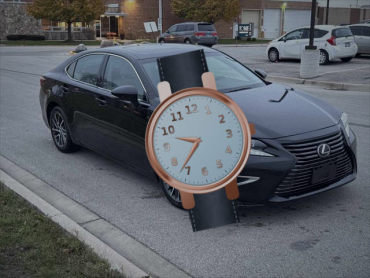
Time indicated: 9:37
